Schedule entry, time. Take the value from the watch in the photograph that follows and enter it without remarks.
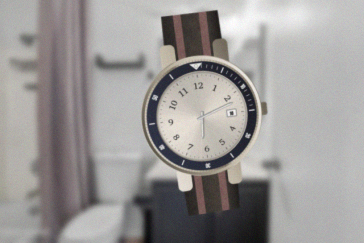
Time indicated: 6:12
